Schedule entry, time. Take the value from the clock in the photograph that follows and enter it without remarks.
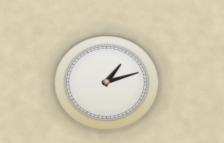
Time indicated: 1:12
